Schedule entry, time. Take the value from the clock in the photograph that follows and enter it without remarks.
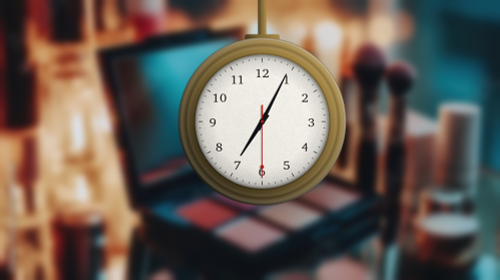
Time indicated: 7:04:30
